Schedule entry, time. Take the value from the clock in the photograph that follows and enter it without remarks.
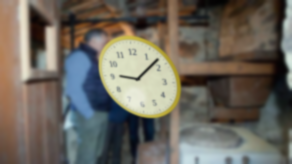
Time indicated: 9:08
